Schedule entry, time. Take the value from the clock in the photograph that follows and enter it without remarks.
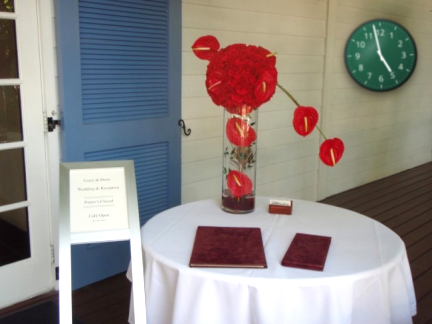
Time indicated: 4:58
